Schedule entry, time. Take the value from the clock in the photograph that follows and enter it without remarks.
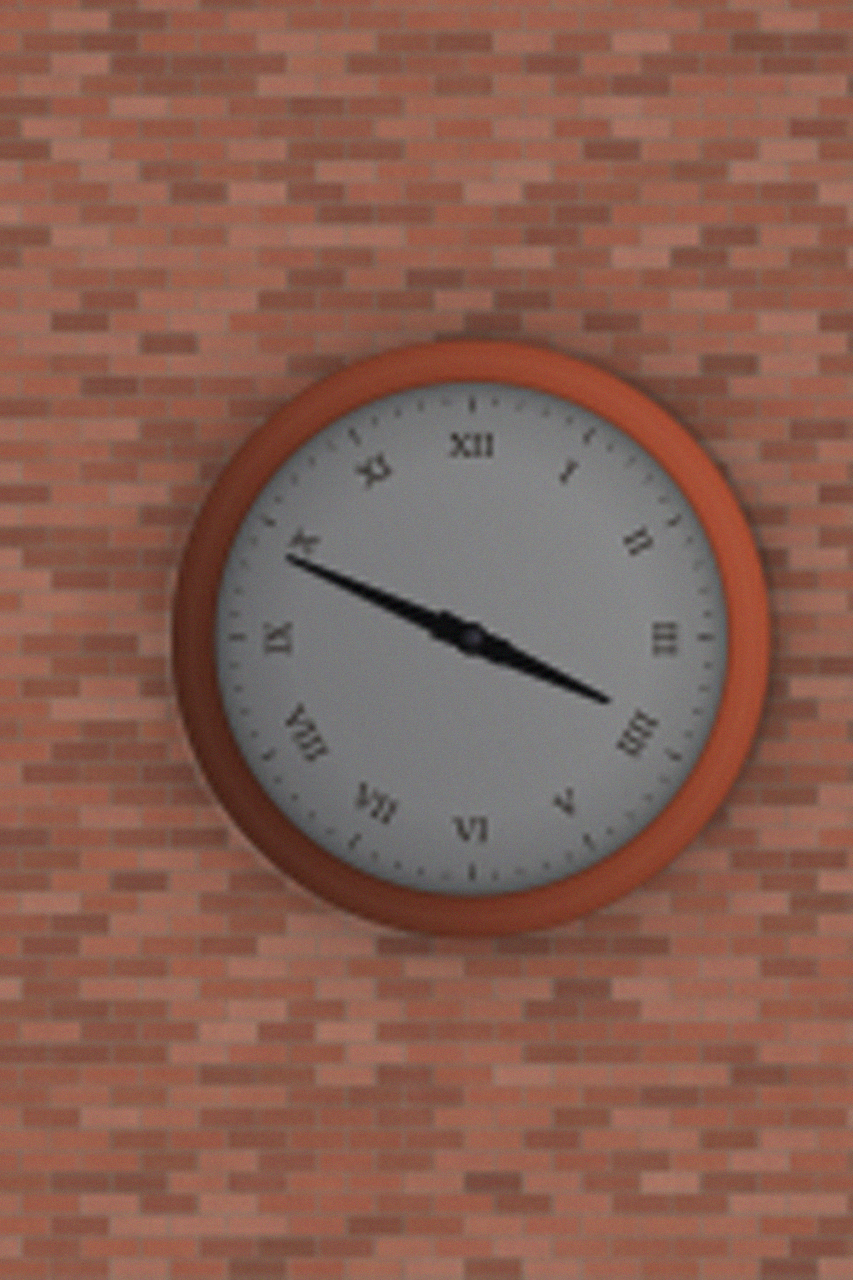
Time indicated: 3:49
